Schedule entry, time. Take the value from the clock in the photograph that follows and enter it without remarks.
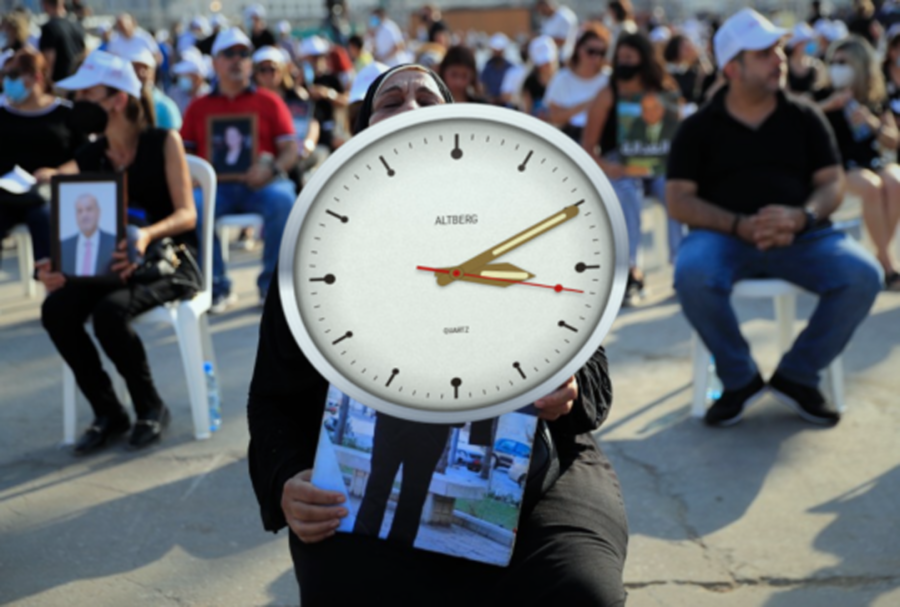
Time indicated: 3:10:17
